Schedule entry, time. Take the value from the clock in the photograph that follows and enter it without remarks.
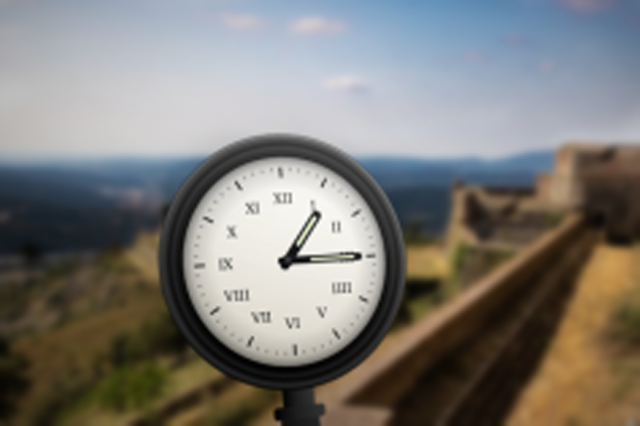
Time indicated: 1:15
